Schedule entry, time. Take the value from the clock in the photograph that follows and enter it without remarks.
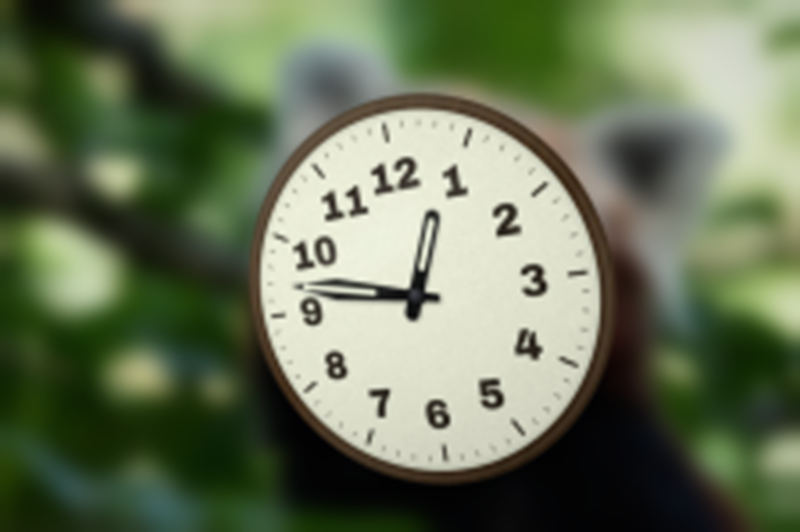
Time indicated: 12:47
